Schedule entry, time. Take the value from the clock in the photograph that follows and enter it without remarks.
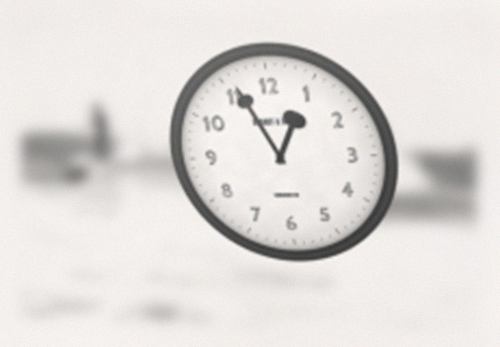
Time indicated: 12:56
